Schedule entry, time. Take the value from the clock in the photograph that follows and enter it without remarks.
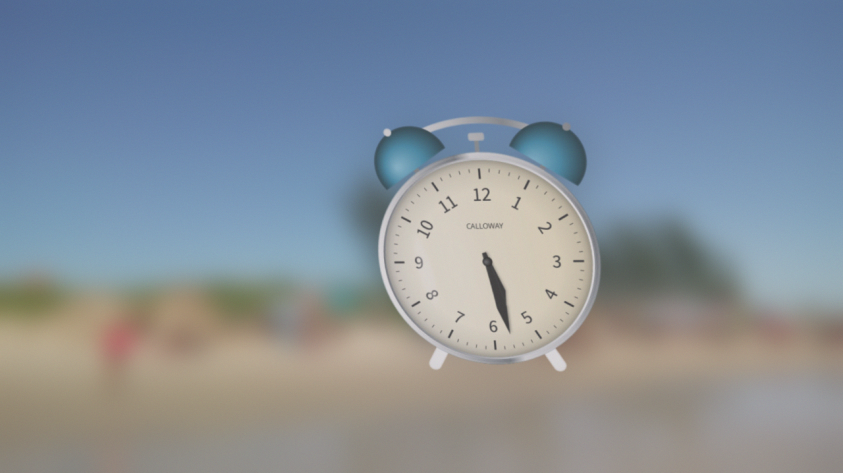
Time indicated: 5:28
